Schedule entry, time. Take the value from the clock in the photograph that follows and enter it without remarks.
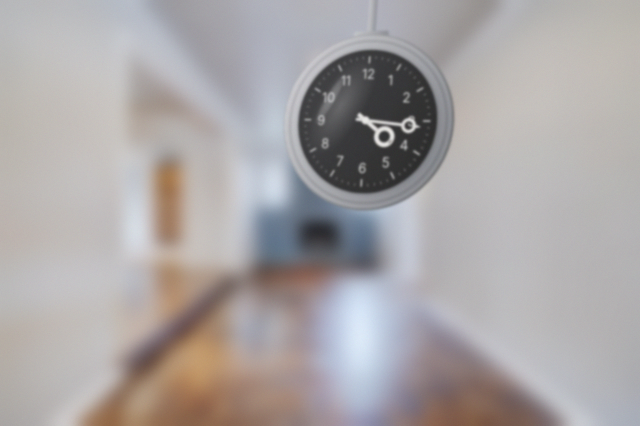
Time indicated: 4:16
